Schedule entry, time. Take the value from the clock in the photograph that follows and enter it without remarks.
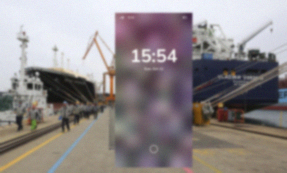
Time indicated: 15:54
